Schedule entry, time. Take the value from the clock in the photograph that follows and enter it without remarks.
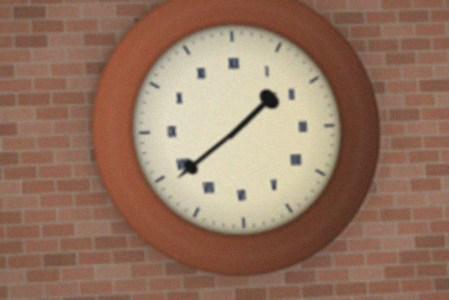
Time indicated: 1:39
